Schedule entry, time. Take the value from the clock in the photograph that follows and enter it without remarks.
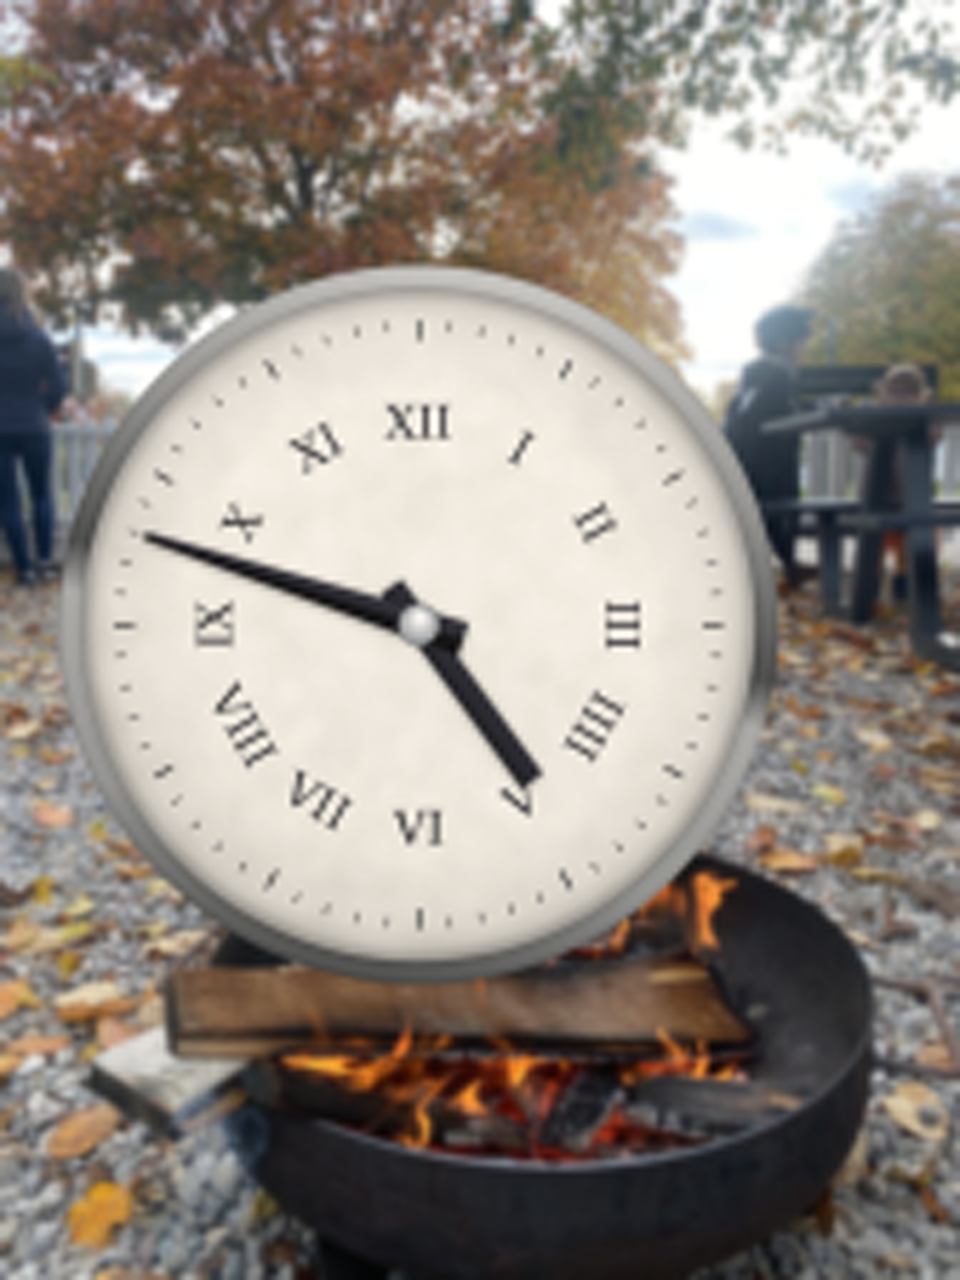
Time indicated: 4:48
